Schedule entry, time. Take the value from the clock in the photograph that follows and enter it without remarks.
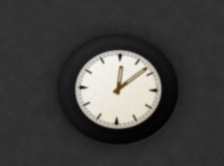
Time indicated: 12:08
